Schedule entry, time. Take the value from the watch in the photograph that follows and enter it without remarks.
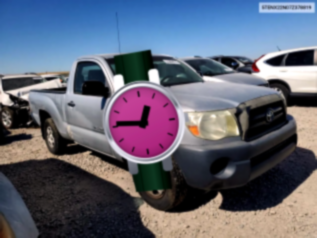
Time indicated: 12:46
